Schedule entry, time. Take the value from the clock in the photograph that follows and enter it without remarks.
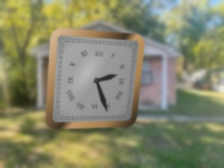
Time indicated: 2:26
